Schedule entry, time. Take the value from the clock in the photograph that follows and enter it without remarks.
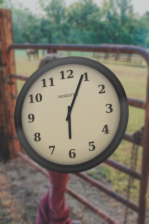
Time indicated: 6:04
